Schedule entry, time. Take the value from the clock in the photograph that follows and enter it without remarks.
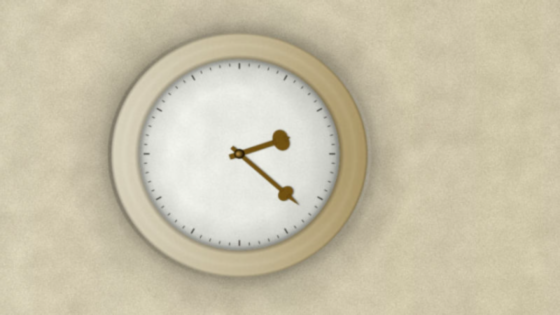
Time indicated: 2:22
